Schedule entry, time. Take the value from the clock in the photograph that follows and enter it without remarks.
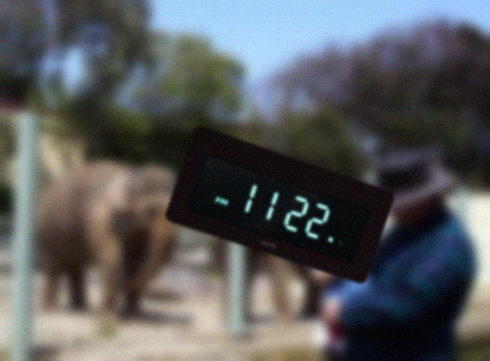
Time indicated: 11:22
